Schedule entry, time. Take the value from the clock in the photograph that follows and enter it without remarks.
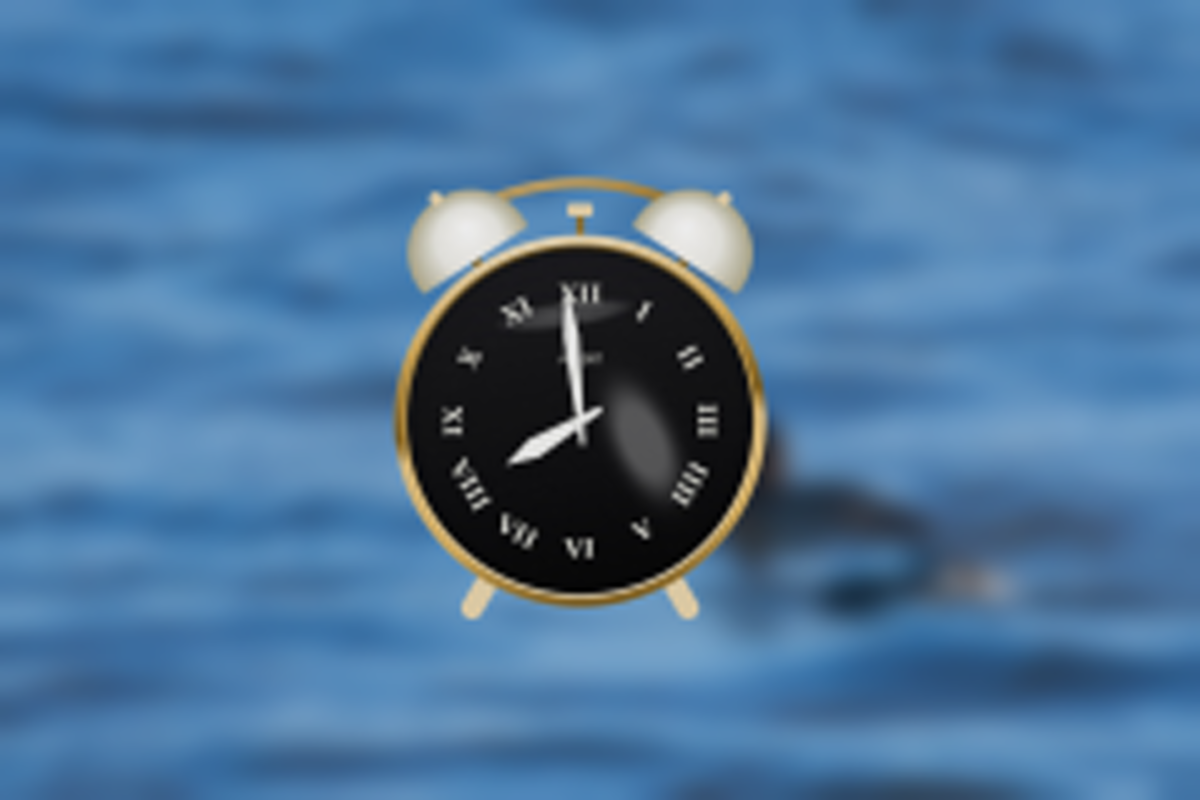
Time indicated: 7:59
